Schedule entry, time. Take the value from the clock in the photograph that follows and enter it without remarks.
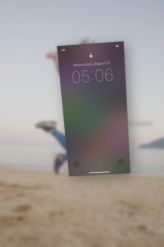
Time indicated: 5:06
